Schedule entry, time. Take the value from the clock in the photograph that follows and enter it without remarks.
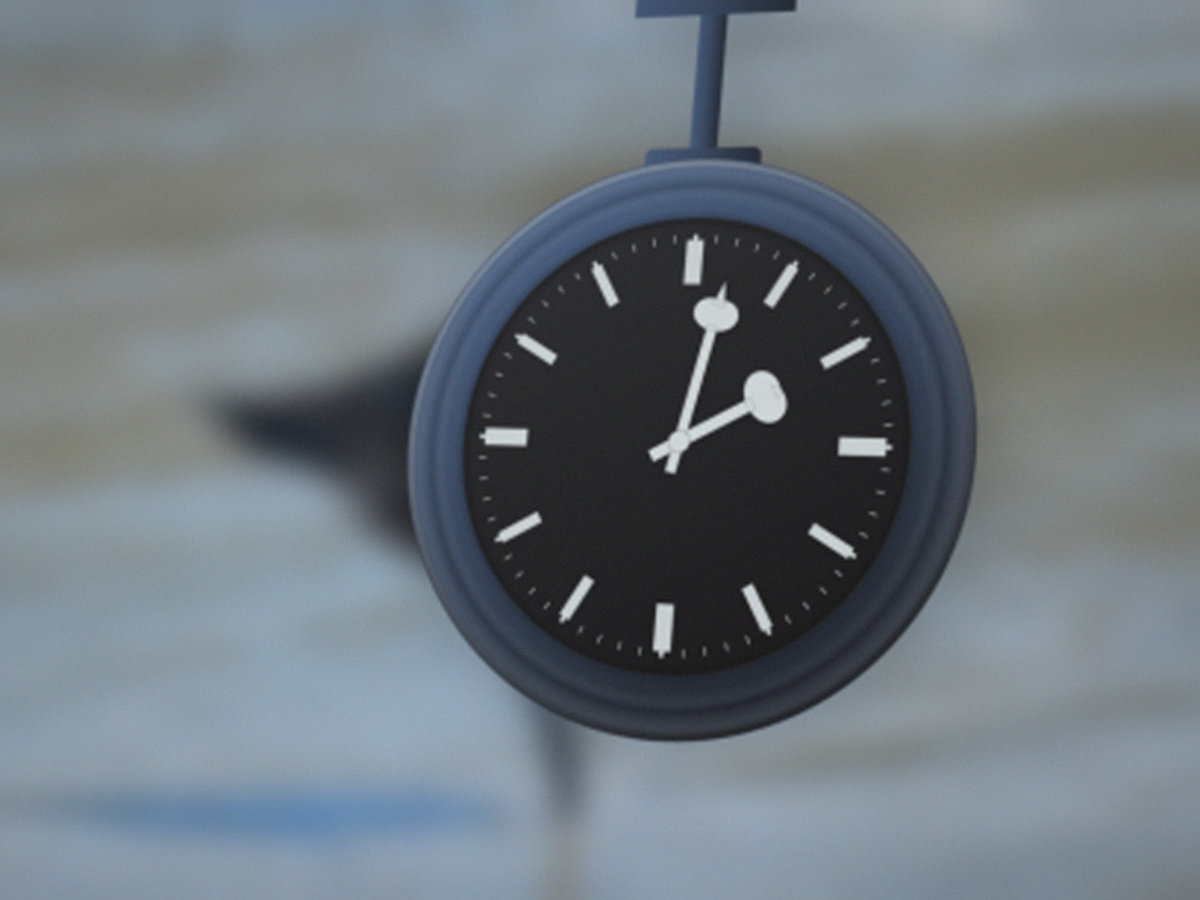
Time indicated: 2:02
